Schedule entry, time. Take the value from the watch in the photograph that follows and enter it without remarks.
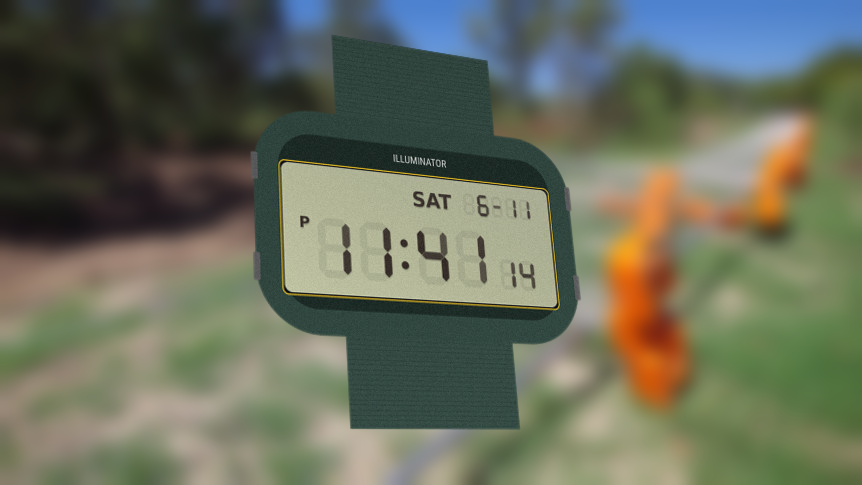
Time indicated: 11:41:14
